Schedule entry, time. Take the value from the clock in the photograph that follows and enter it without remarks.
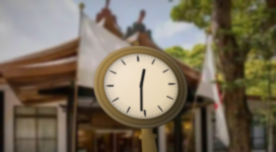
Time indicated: 12:31
